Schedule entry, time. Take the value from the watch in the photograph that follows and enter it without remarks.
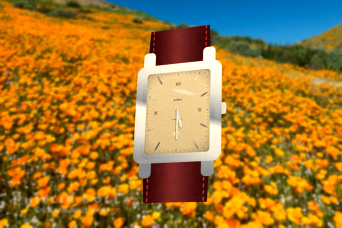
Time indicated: 5:30
